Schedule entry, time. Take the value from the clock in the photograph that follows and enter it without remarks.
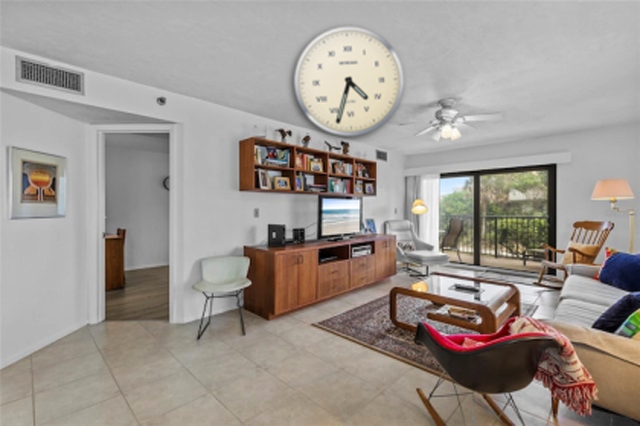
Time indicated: 4:33
